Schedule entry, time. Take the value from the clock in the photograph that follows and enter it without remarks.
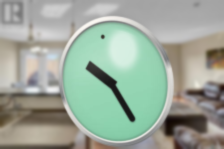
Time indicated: 10:26
